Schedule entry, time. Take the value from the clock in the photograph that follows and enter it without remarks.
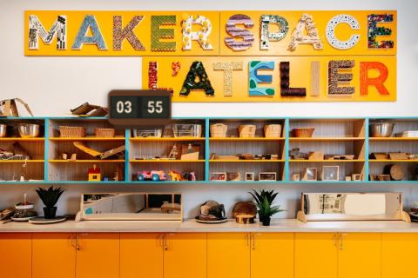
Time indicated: 3:55
